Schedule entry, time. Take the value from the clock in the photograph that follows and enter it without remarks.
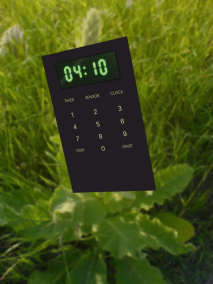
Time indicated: 4:10
